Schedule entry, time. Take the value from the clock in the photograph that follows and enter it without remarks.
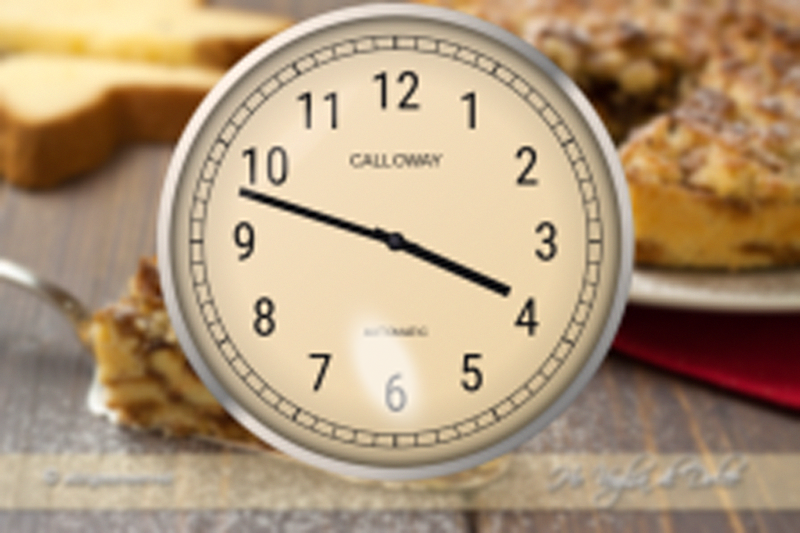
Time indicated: 3:48
